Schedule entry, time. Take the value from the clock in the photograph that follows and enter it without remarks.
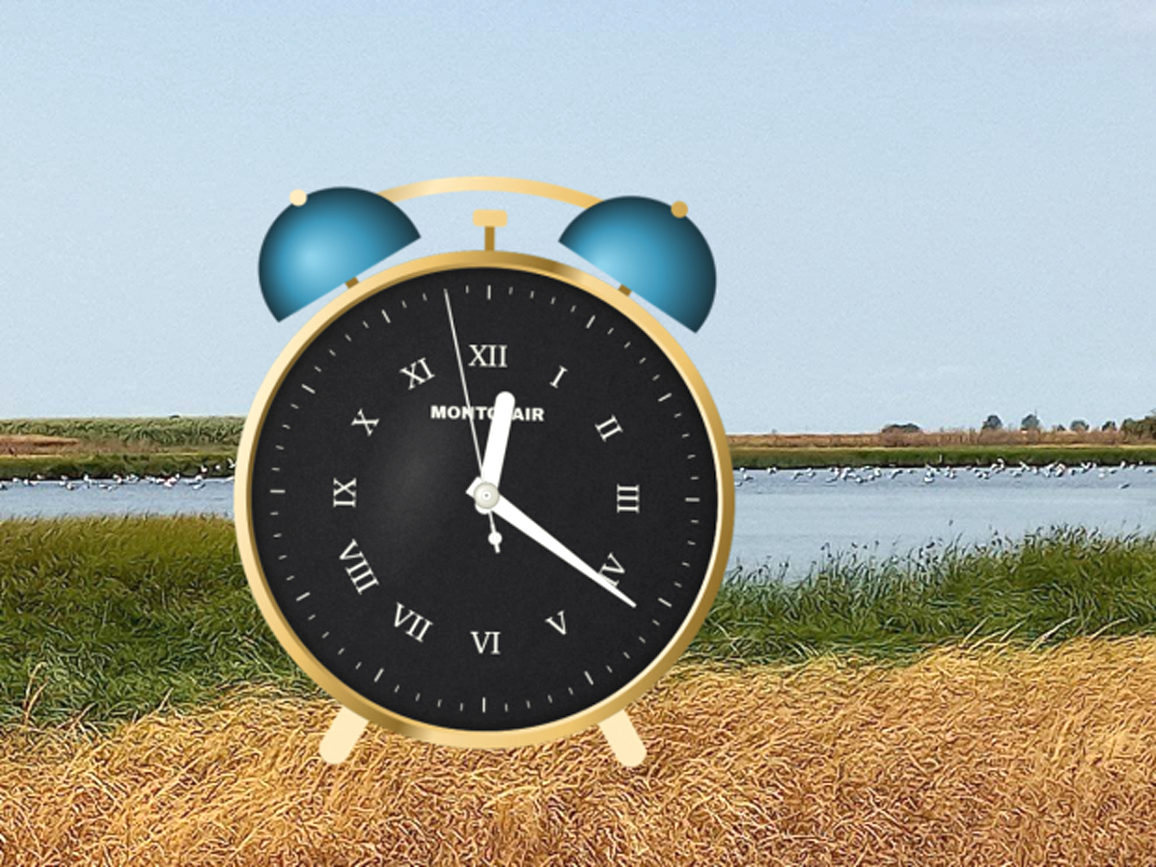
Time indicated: 12:20:58
